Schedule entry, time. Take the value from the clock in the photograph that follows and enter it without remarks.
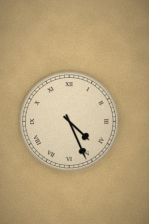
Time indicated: 4:26
